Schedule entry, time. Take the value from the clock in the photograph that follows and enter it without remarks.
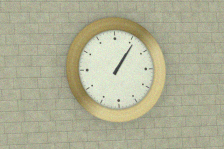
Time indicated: 1:06
